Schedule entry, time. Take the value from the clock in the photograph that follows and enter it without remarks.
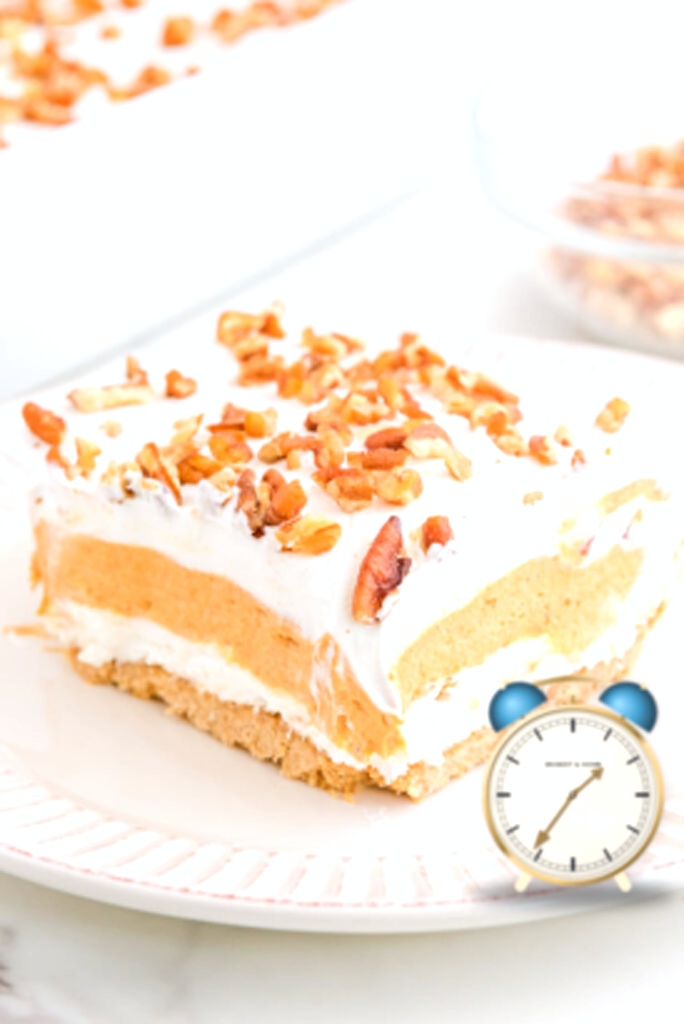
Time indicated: 1:36
